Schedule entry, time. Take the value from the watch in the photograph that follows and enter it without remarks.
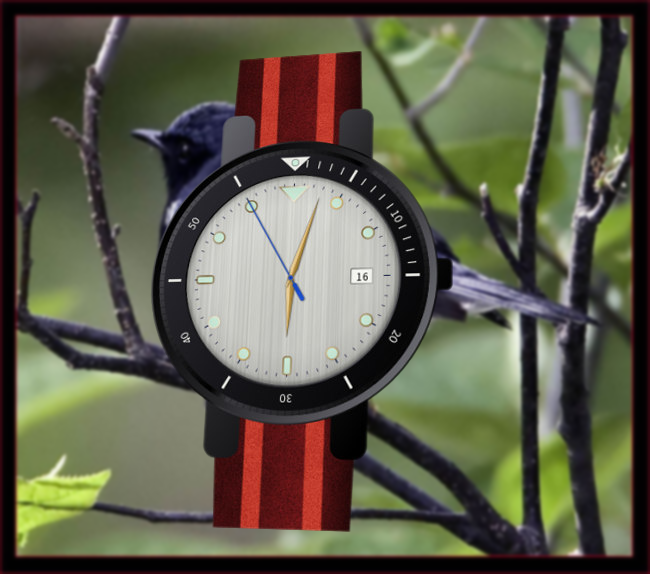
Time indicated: 6:02:55
